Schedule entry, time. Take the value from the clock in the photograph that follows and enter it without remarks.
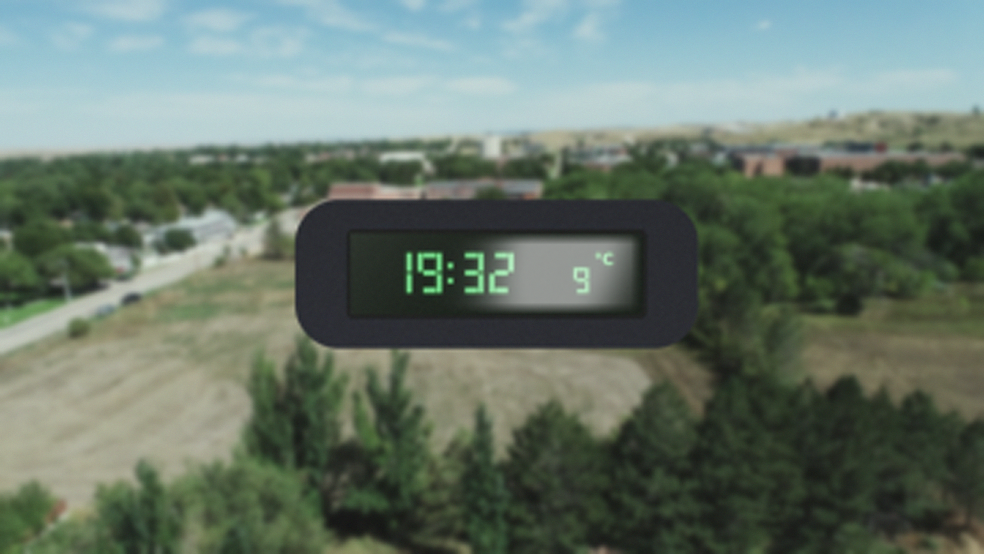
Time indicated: 19:32
